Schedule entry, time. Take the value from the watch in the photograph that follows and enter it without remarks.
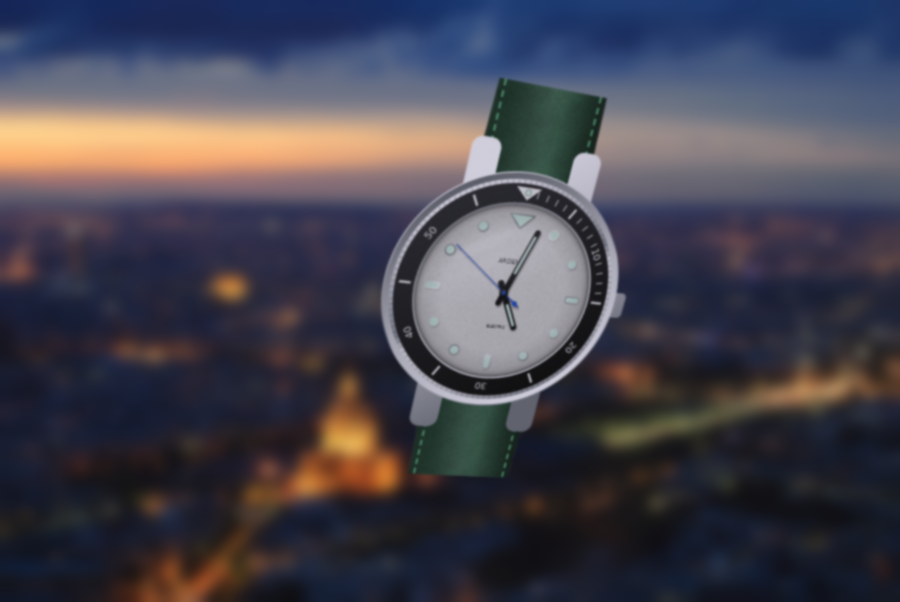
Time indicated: 5:02:51
